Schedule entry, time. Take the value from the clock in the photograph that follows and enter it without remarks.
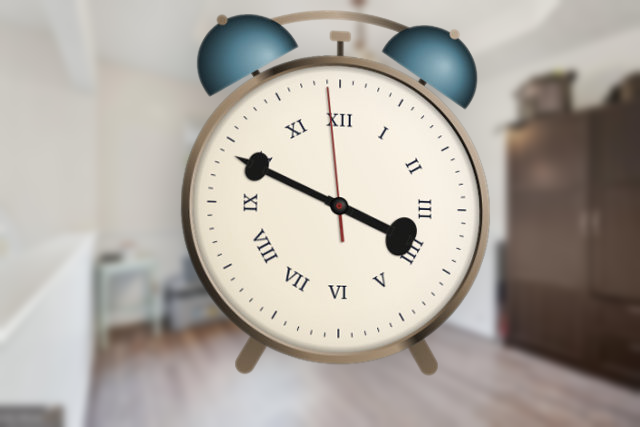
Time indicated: 3:48:59
